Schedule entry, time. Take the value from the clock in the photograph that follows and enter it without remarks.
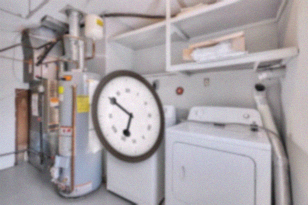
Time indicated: 6:51
